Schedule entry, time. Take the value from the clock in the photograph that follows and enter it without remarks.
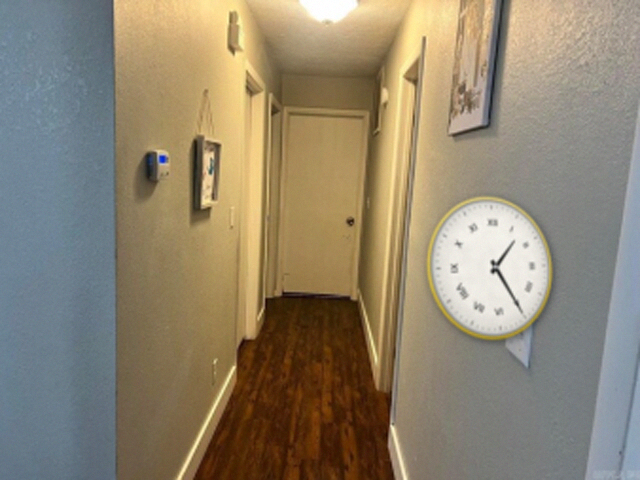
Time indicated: 1:25
